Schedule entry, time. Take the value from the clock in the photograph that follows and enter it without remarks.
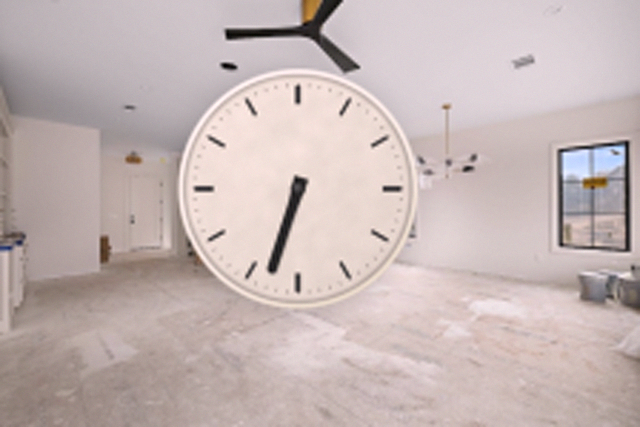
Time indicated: 6:33
